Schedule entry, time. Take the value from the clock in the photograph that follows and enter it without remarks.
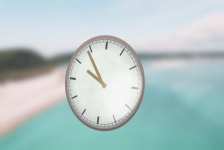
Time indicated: 9:54
